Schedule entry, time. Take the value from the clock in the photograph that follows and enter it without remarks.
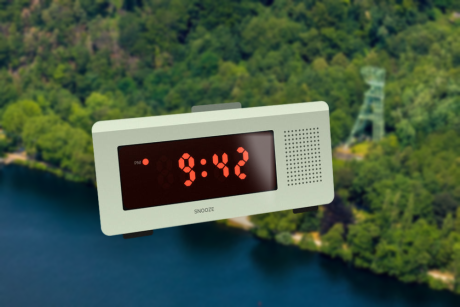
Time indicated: 9:42
